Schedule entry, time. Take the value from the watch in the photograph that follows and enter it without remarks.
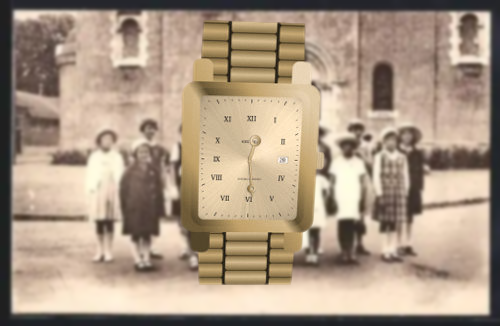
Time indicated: 12:29
